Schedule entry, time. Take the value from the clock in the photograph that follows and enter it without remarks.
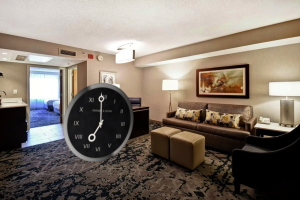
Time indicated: 6:59
